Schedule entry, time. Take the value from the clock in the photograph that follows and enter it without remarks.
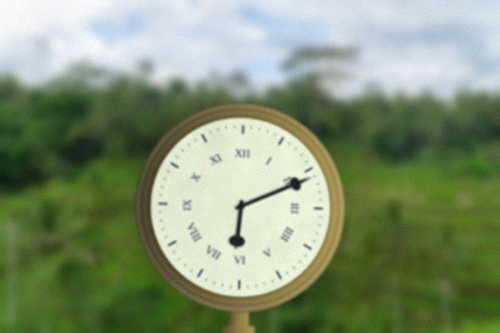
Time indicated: 6:11
